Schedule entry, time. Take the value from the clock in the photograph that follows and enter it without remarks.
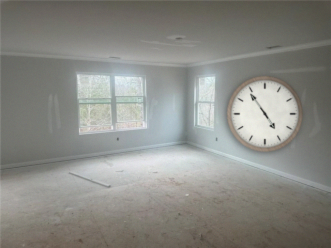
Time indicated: 4:54
